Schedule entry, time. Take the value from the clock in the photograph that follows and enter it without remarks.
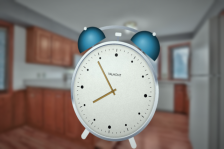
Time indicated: 7:54
